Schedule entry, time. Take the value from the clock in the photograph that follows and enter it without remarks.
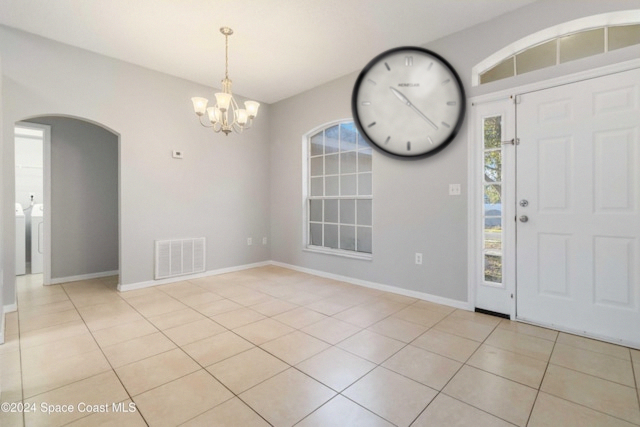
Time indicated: 10:22
